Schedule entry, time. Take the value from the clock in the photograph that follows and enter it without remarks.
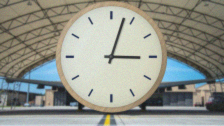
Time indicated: 3:03
